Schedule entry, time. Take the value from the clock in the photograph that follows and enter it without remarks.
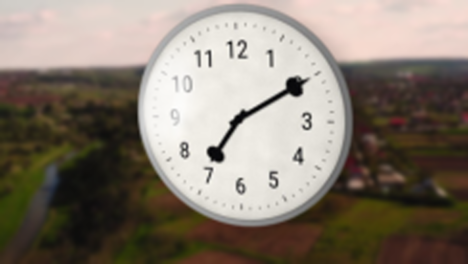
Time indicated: 7:10
